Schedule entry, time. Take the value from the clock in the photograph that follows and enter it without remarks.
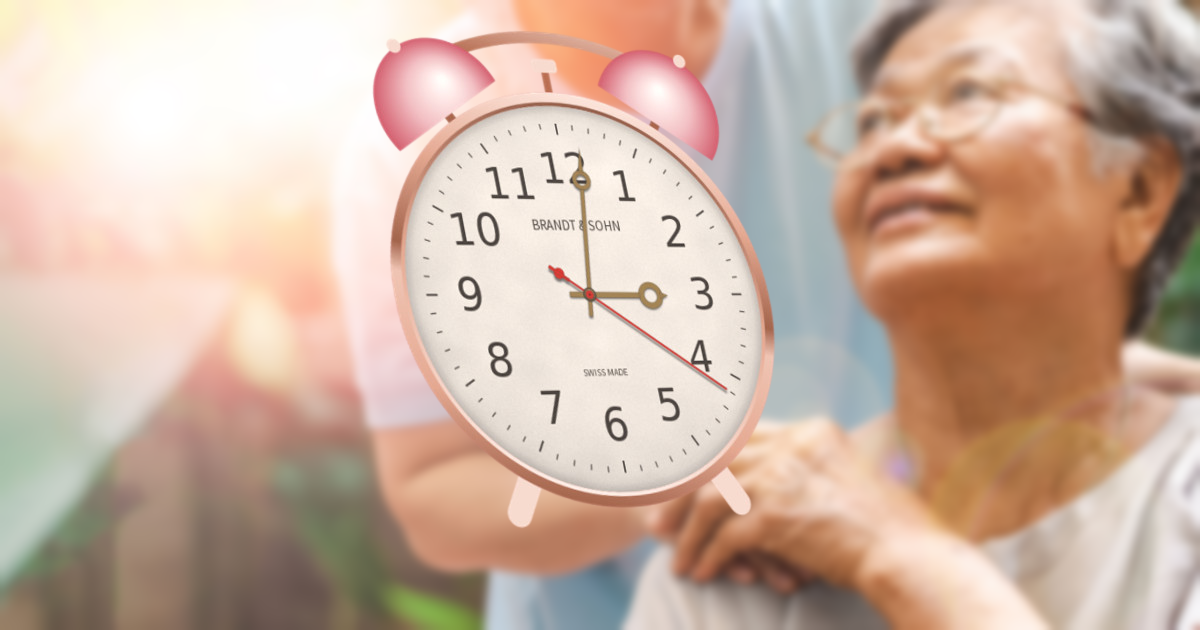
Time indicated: 3:01:21
